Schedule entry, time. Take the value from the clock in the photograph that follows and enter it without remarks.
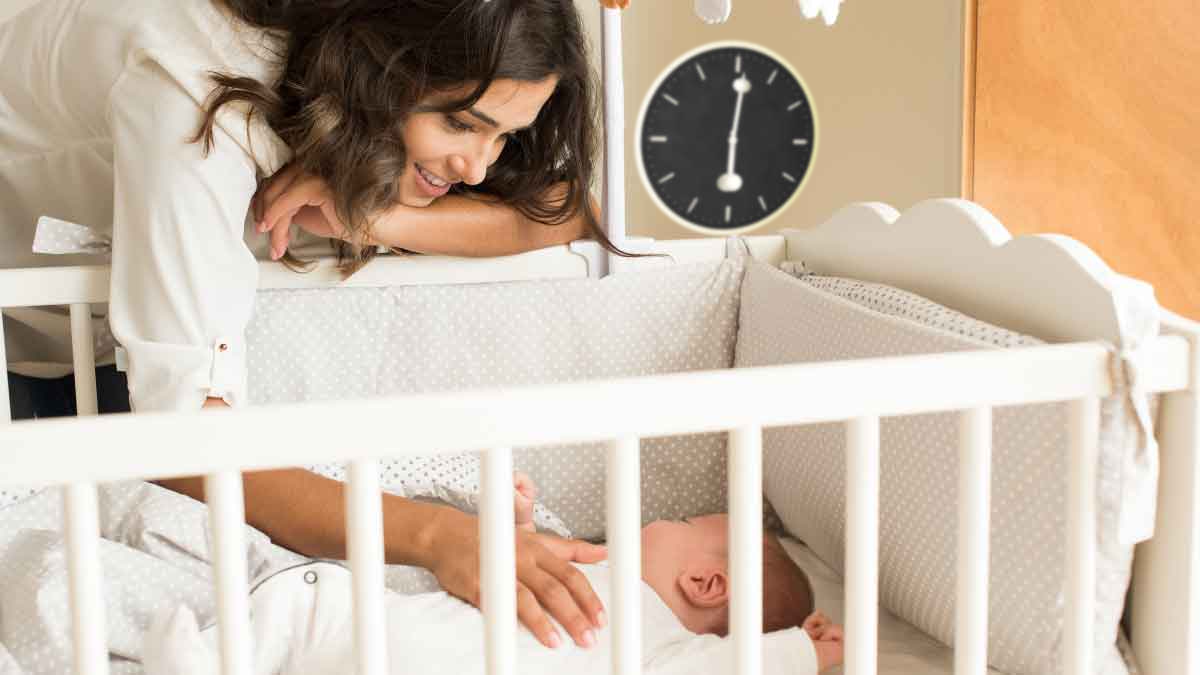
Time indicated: 6:01
